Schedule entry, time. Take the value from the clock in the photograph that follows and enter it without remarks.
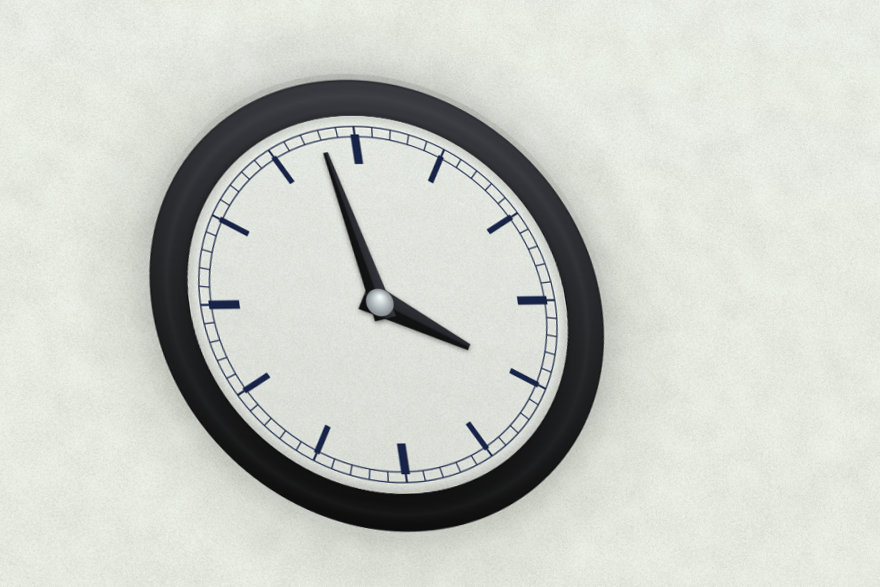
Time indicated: 3:58
